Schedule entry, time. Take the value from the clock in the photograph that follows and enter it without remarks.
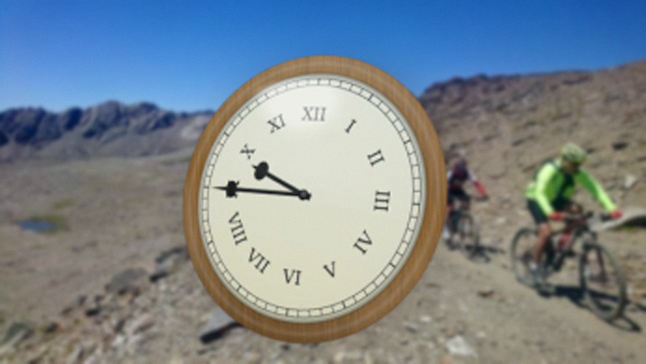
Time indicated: 9:45
